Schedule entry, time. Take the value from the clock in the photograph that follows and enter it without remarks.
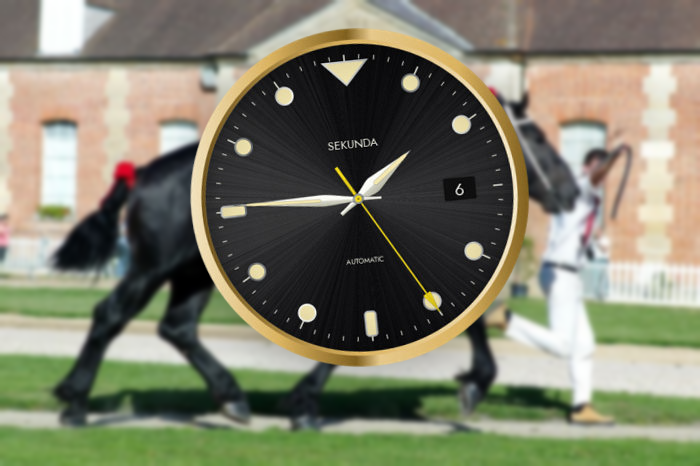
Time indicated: 1:45:25
